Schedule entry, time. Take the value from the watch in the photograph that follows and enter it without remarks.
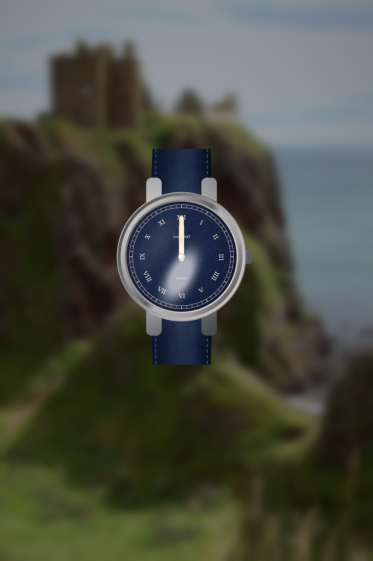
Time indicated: 12:00
